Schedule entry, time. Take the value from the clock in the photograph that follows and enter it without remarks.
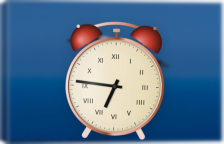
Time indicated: 6:46
